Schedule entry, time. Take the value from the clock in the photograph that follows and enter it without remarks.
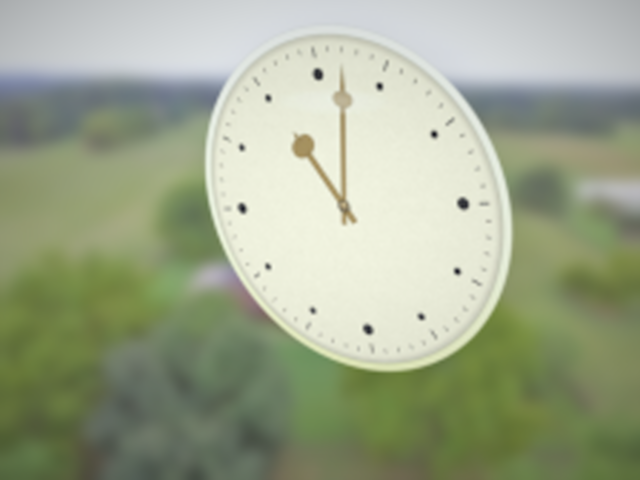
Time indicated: 11:02
